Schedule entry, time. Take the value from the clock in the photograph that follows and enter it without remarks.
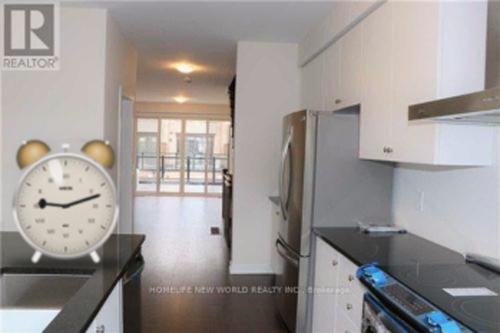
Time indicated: 9:12
